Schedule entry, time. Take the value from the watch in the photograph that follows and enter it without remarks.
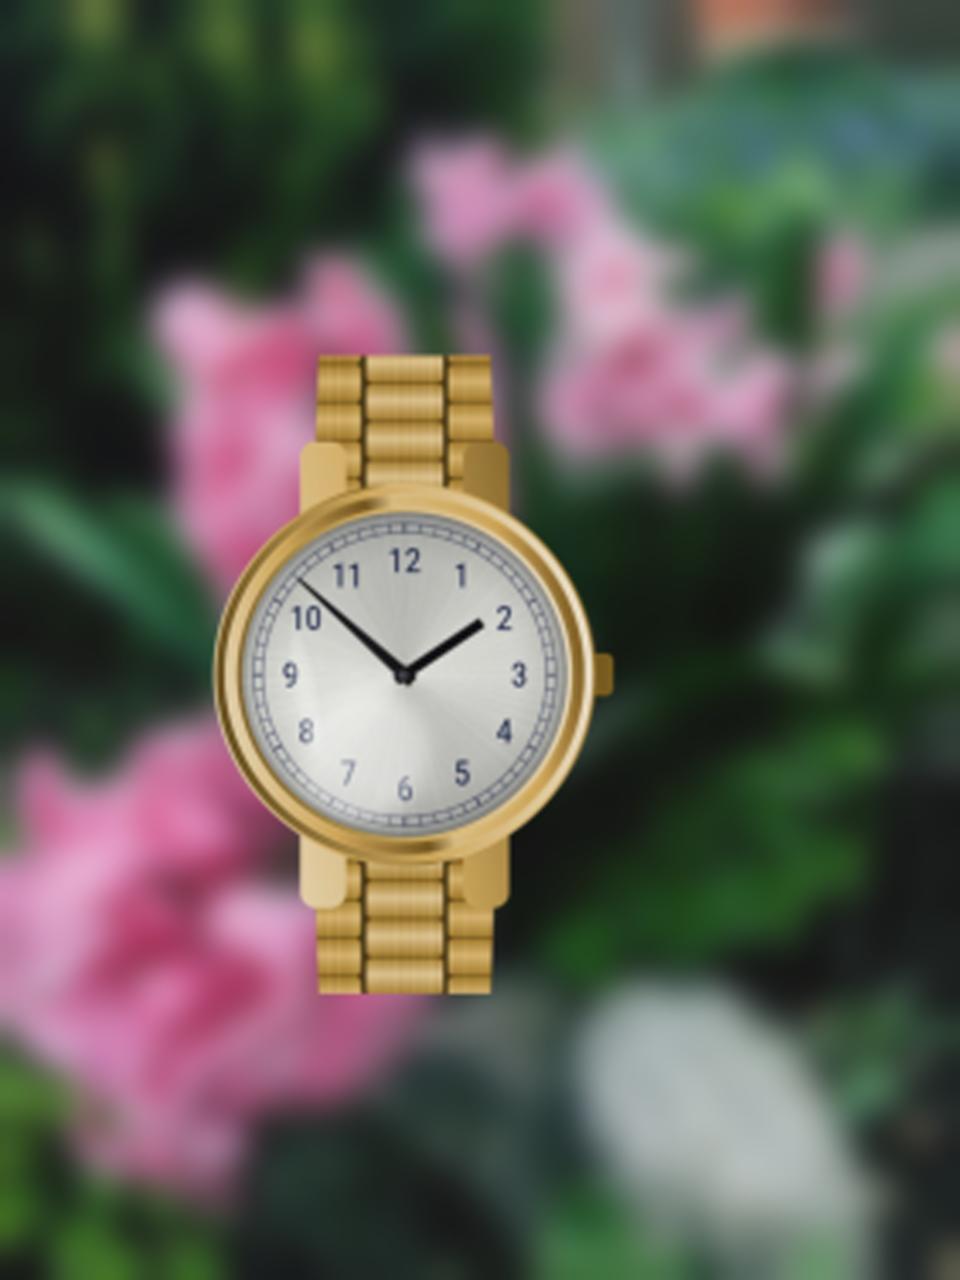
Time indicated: 1:52
